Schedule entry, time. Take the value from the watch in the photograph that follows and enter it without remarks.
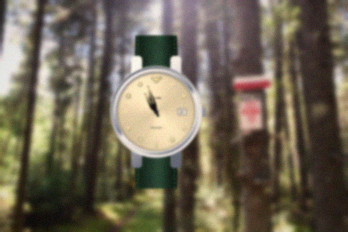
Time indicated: 10:57
